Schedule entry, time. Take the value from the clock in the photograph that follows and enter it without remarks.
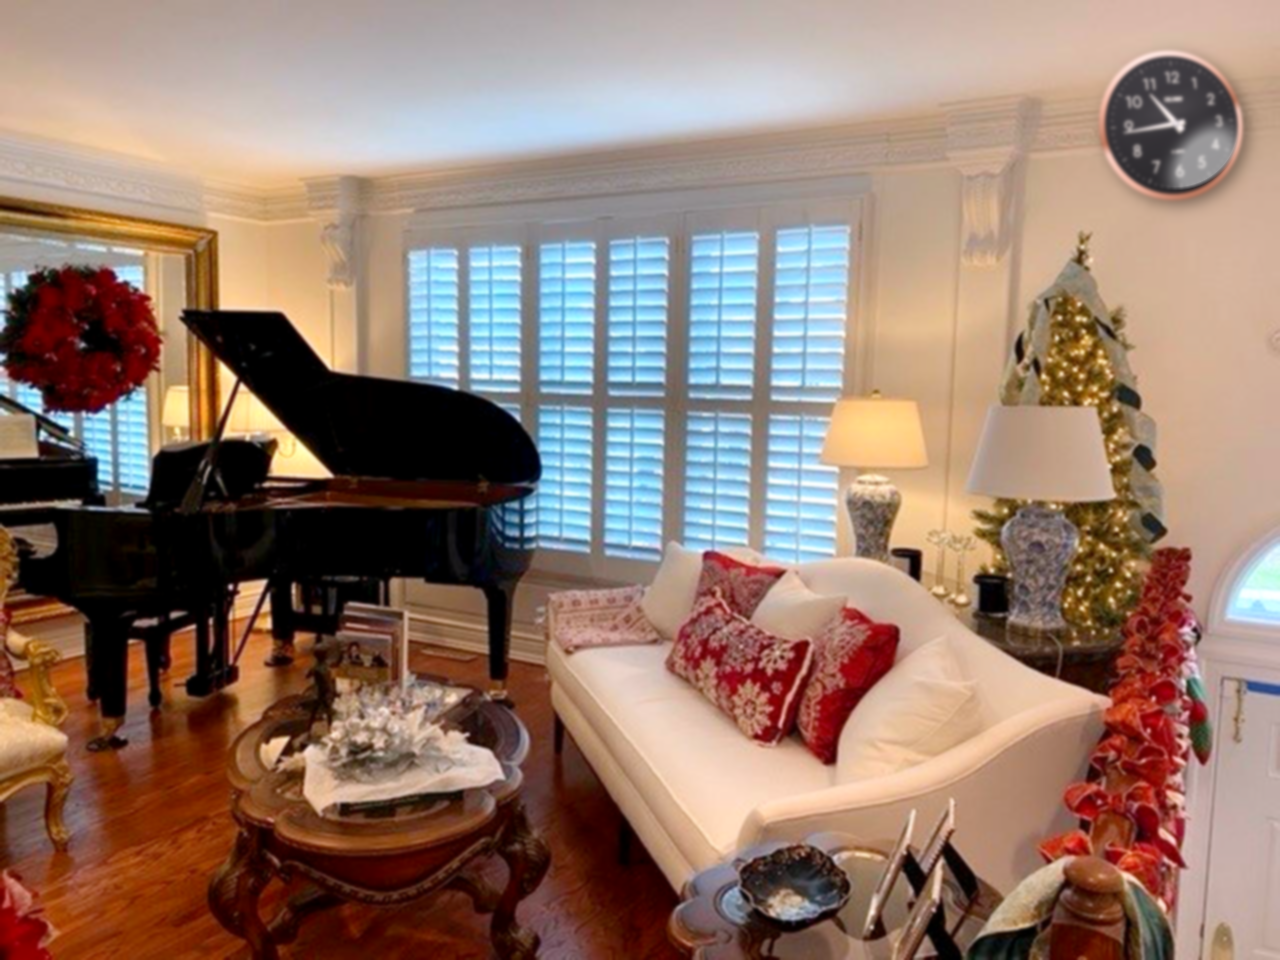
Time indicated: 10:44
